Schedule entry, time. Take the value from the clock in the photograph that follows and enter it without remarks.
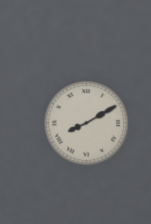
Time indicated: 8:10
